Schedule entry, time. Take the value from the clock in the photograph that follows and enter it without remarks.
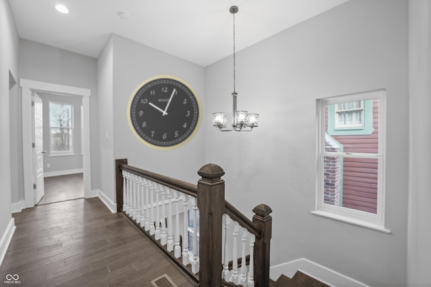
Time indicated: 10:04
